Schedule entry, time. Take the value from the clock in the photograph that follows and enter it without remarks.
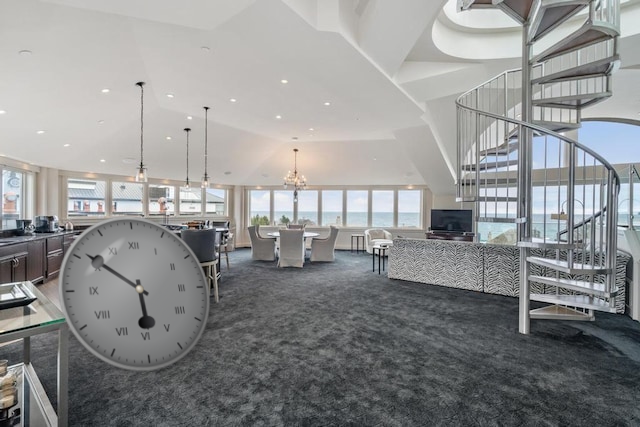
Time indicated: 5:51
